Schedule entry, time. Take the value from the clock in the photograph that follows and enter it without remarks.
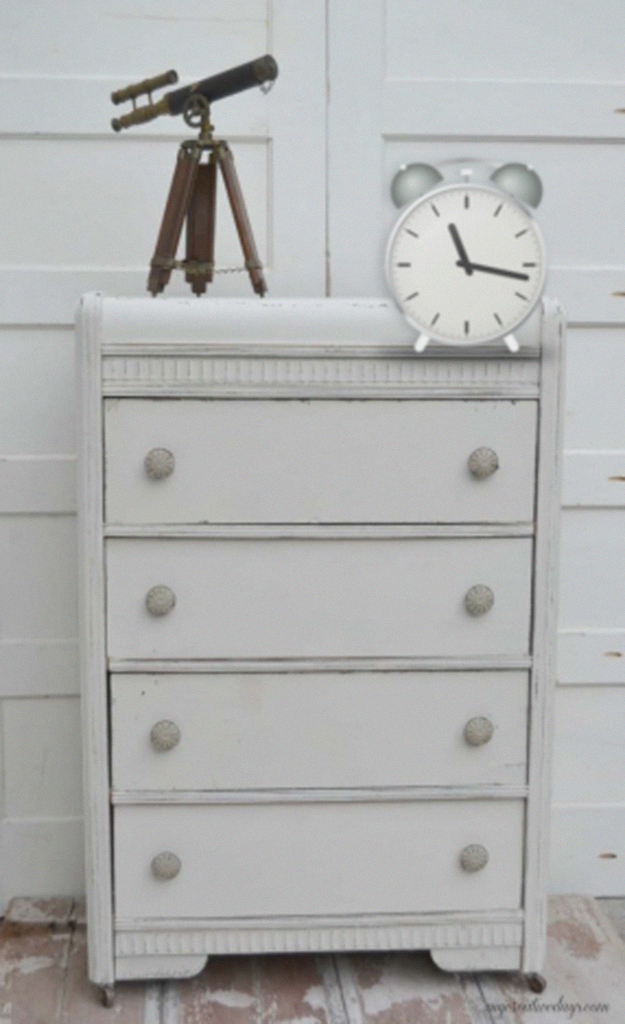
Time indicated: 11:17
